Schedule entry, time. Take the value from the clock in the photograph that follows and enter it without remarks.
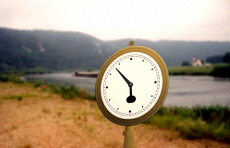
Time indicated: 5:53
